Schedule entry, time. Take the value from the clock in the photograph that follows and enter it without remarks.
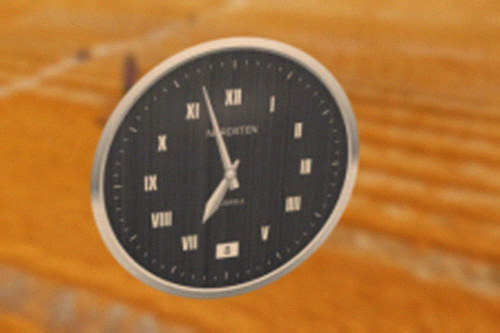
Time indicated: 6:57
